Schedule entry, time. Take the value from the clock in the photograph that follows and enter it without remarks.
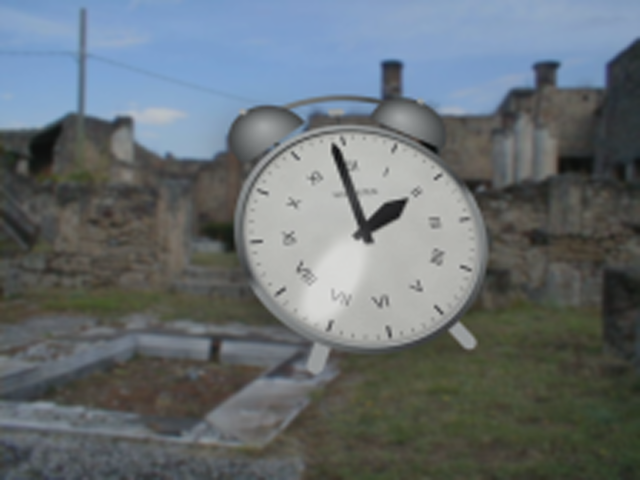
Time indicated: 1:59
